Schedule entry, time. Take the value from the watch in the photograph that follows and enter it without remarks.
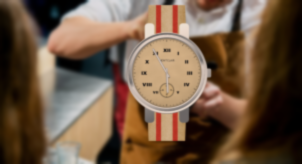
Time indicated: 5:55
